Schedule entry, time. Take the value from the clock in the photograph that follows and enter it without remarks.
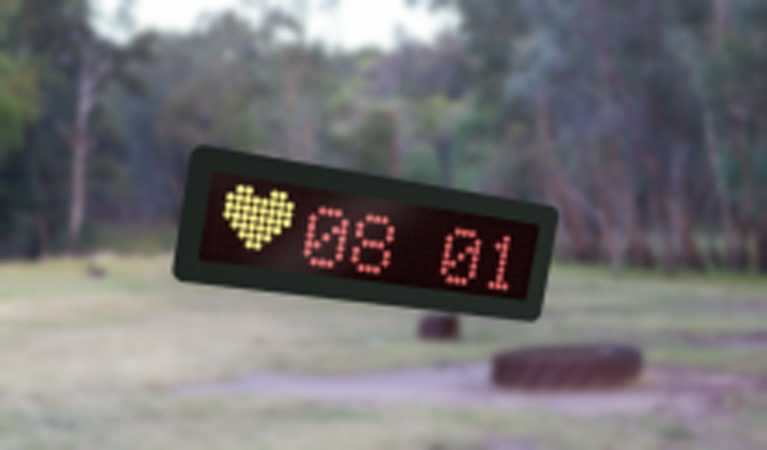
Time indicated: 8:01
